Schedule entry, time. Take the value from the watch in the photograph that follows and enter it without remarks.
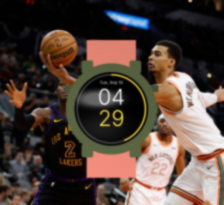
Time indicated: 4:29
